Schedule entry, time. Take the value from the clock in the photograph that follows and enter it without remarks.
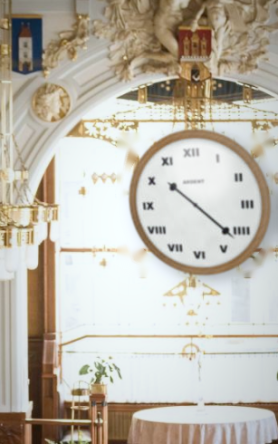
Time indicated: 10:22
